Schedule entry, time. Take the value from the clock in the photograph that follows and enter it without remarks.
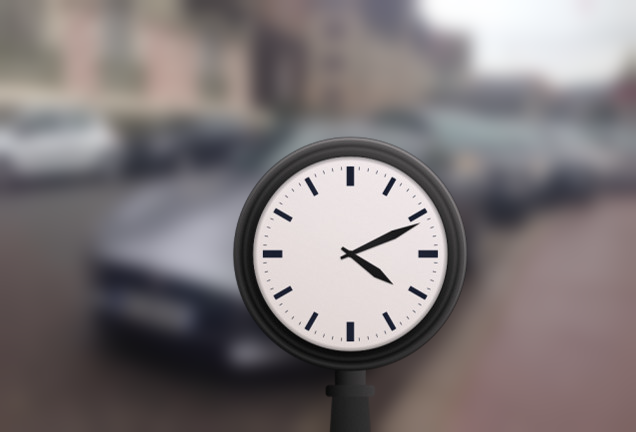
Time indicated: 4:11
